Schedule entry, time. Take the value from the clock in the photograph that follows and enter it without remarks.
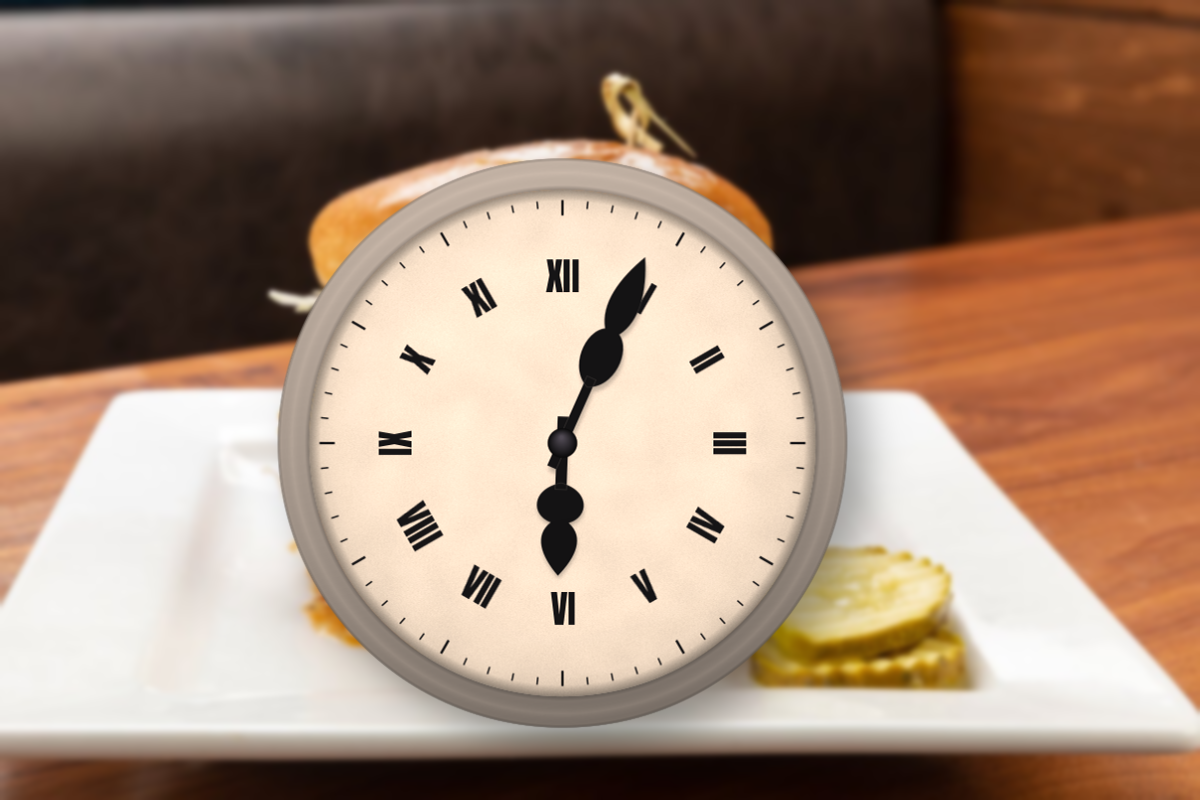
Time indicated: 6:04
